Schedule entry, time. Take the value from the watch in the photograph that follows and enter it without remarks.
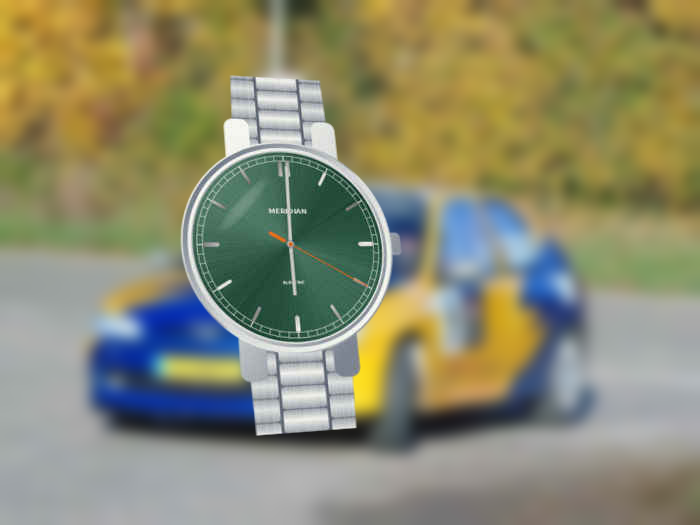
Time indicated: 6:00:20
